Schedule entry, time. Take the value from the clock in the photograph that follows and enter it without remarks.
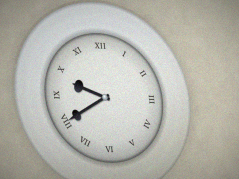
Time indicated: 9:40
